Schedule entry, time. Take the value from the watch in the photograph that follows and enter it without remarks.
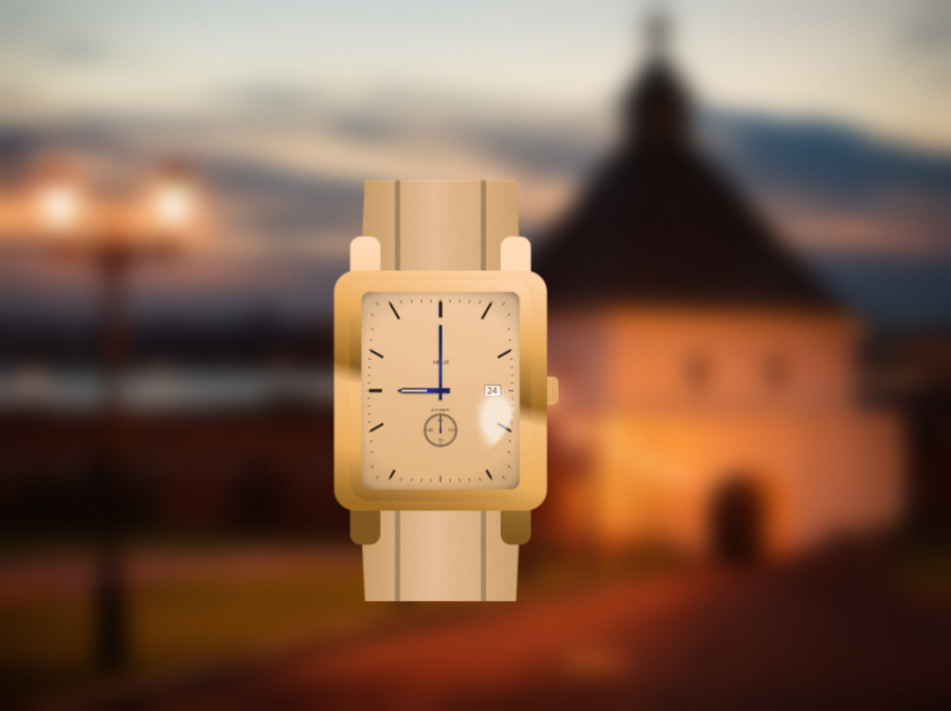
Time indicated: 9:00
